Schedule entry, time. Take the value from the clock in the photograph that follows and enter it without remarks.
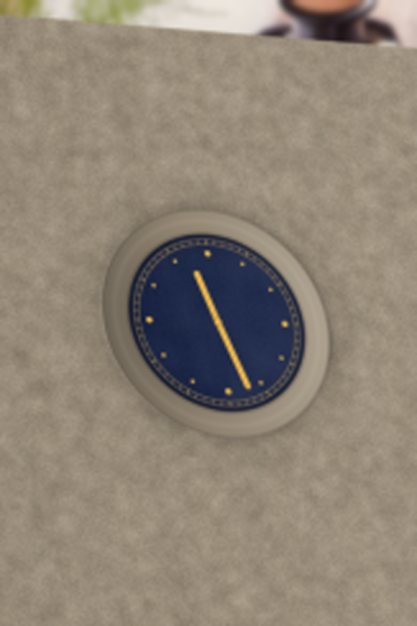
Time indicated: 11:27
